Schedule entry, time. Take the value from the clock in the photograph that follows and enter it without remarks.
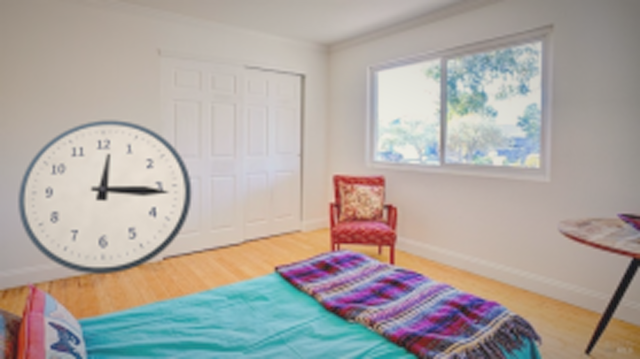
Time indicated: 12:16
